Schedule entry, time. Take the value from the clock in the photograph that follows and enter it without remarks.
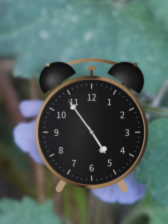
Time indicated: 4:54
